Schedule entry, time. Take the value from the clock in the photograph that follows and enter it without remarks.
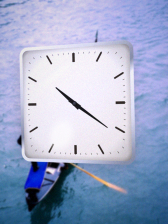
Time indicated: 10:21
